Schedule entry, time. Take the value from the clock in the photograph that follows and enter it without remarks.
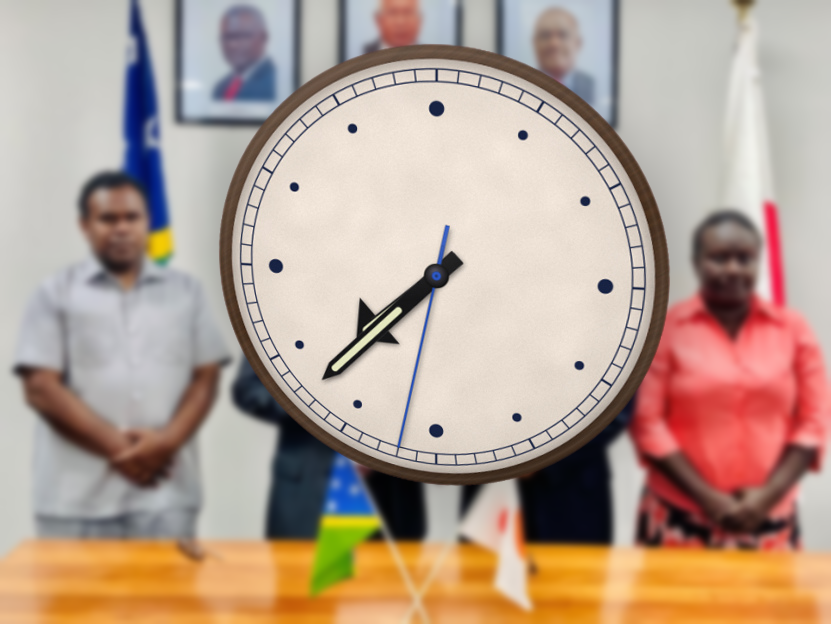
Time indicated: 7:37:32
